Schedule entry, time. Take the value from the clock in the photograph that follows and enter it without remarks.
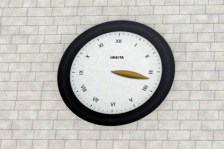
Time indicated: 3:17
